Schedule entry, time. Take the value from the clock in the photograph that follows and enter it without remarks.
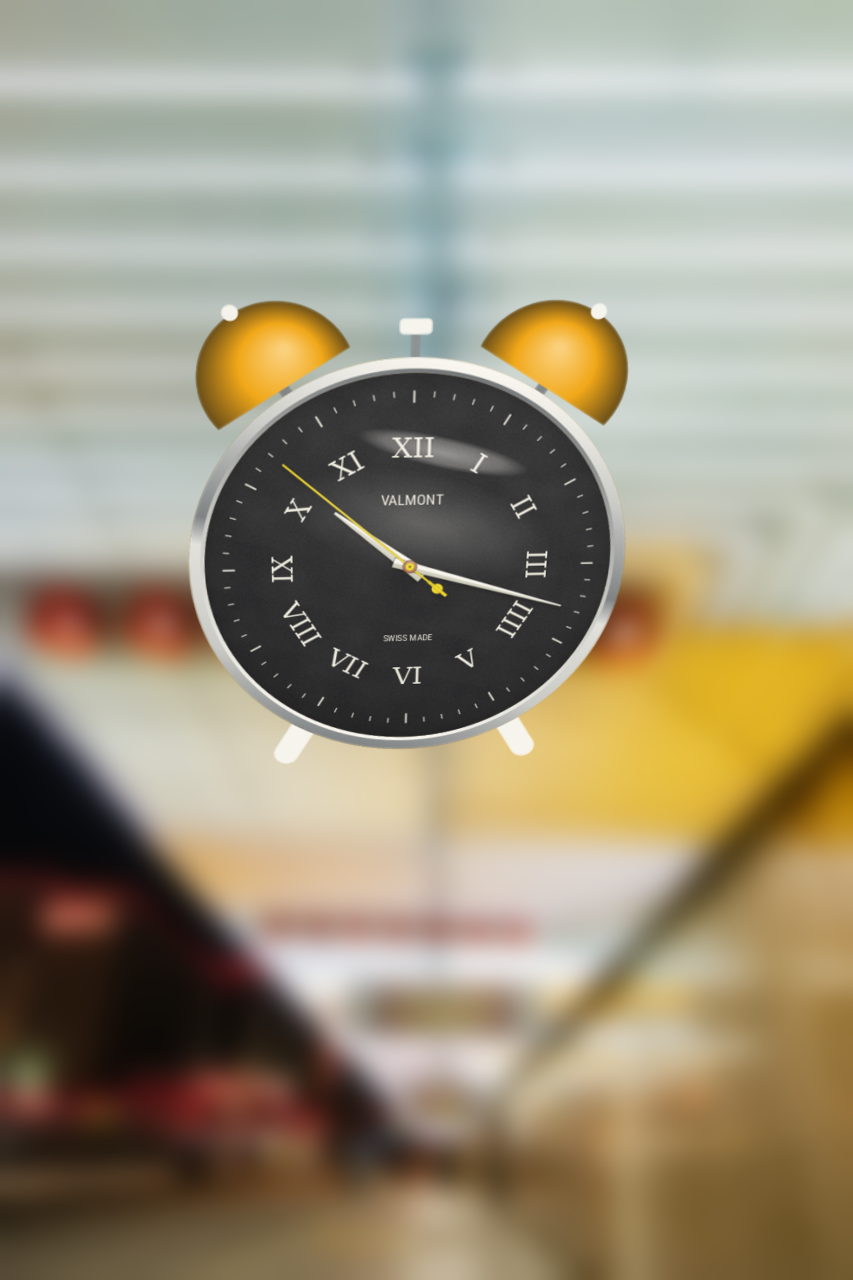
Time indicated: 10:17:52
